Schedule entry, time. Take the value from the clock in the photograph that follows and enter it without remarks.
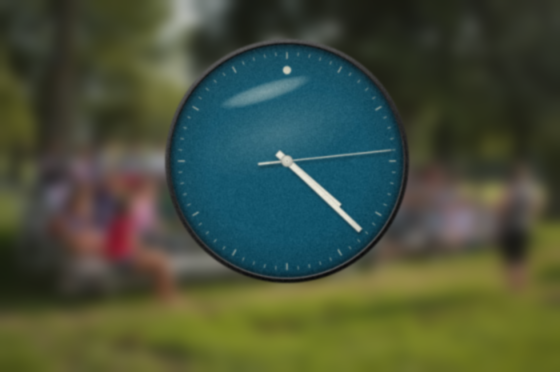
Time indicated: 4:22:14
